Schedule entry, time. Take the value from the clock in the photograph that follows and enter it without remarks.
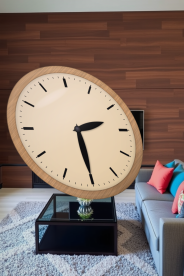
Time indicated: 2:30
